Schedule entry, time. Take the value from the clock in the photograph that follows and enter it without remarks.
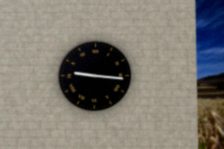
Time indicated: 9:16
